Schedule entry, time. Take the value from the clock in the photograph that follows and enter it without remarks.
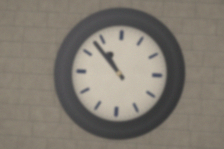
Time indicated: 10:53
